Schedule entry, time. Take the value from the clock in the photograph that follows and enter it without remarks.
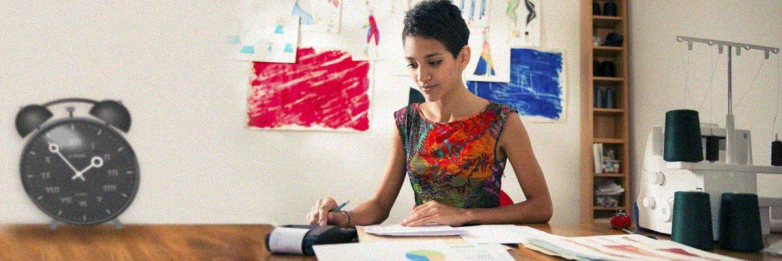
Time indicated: 1:54
